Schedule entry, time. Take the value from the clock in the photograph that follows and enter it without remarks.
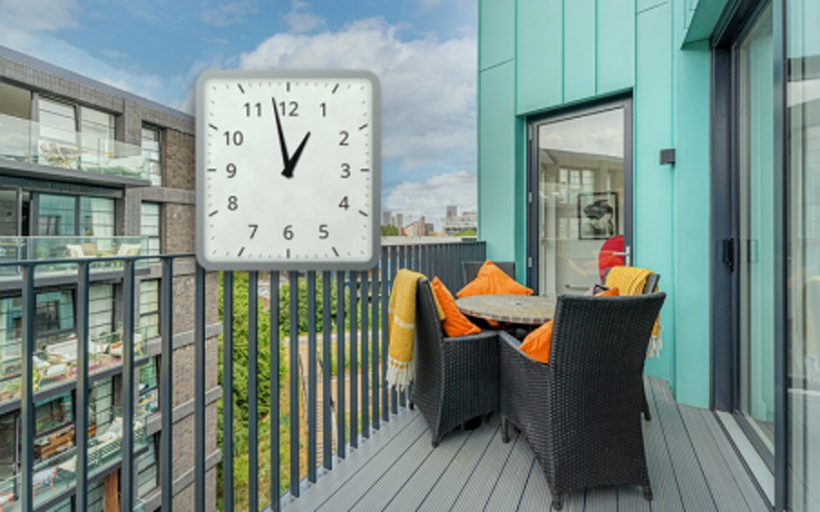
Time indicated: 12:58
